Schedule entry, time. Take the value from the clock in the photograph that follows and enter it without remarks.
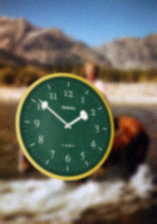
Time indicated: 1:51
